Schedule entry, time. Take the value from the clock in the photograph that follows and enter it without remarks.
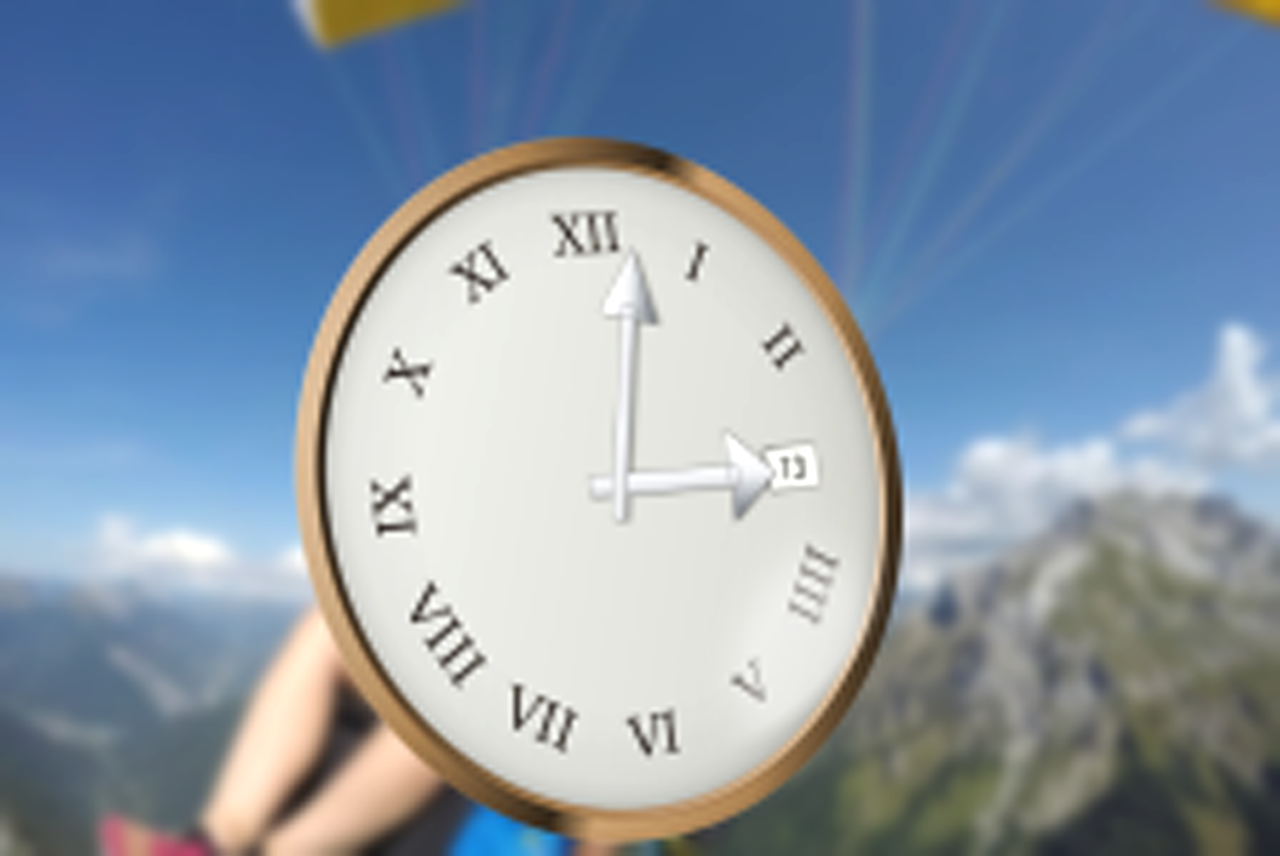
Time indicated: 3:02
